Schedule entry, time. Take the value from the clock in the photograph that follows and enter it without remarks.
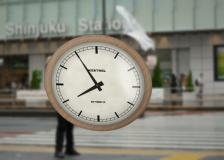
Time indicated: 7:55
